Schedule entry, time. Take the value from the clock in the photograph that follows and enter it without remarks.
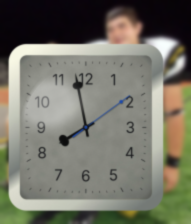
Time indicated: 7:58:09
